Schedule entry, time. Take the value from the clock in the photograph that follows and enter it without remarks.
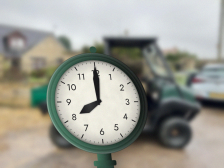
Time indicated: 8:00
